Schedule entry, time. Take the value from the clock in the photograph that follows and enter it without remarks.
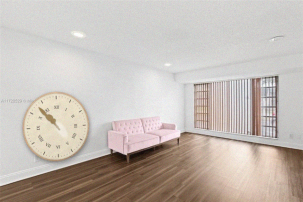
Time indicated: 10:53
